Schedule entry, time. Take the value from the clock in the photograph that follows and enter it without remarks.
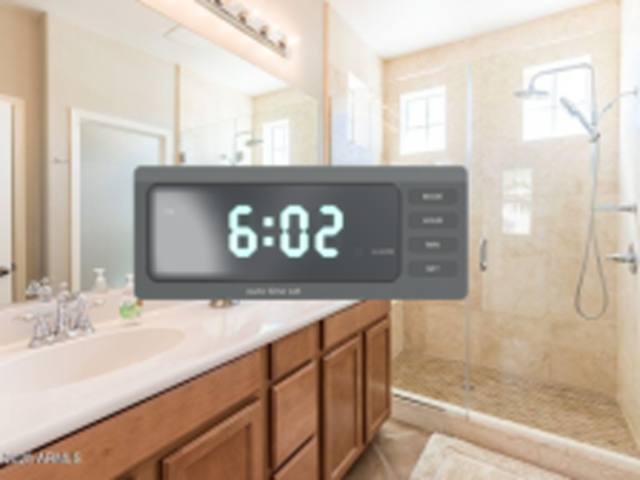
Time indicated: 6:02
